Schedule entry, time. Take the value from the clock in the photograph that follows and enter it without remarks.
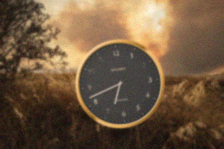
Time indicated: 6:42
